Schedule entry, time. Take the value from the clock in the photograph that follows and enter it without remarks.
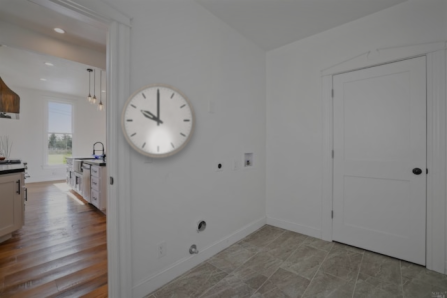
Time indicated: 10:00
